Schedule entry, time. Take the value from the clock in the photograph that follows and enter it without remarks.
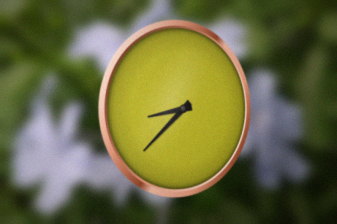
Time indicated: 8:38
